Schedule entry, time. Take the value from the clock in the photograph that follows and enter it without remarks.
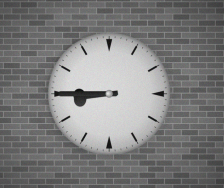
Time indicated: 8:45
